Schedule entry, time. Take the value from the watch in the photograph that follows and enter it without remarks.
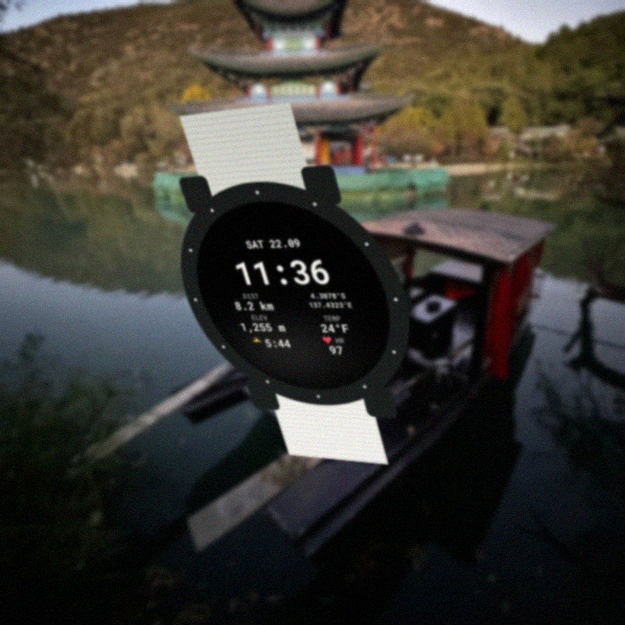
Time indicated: 11:36
